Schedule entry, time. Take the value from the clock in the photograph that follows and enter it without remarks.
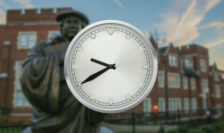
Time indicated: 9:40
